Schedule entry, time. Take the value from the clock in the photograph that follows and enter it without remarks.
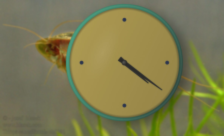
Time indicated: 4:21
